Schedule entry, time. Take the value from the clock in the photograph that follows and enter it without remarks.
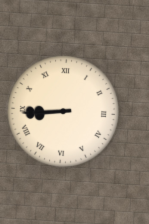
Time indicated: 8:44
